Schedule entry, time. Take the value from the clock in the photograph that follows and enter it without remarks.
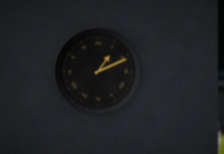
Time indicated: 1:11
